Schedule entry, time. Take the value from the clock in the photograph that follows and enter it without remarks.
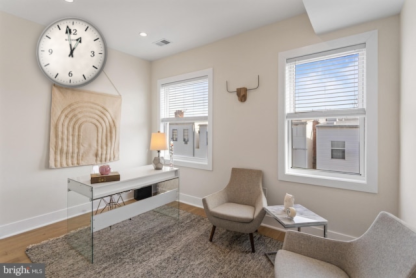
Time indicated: 12:58
